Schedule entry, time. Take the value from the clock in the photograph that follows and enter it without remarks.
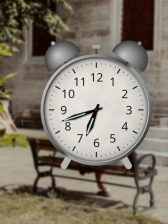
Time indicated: 6:42
